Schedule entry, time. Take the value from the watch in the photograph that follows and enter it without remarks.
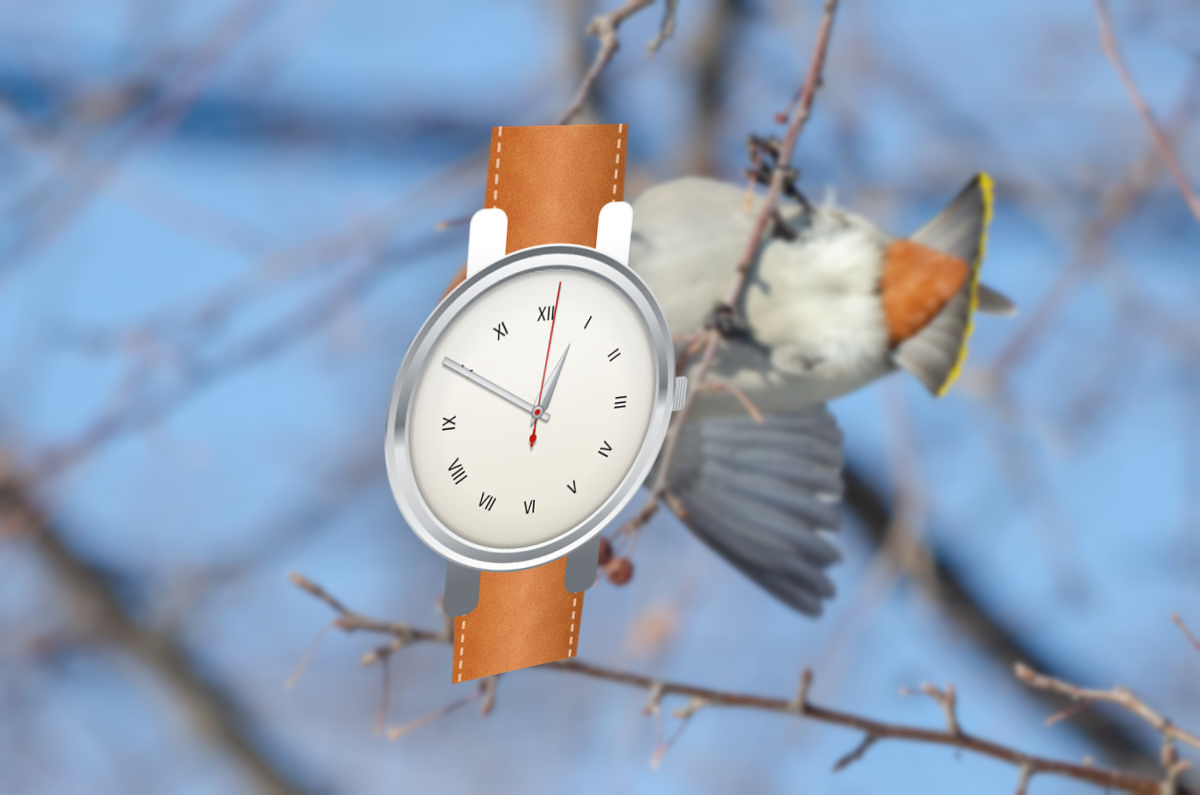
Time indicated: 12:50:01
